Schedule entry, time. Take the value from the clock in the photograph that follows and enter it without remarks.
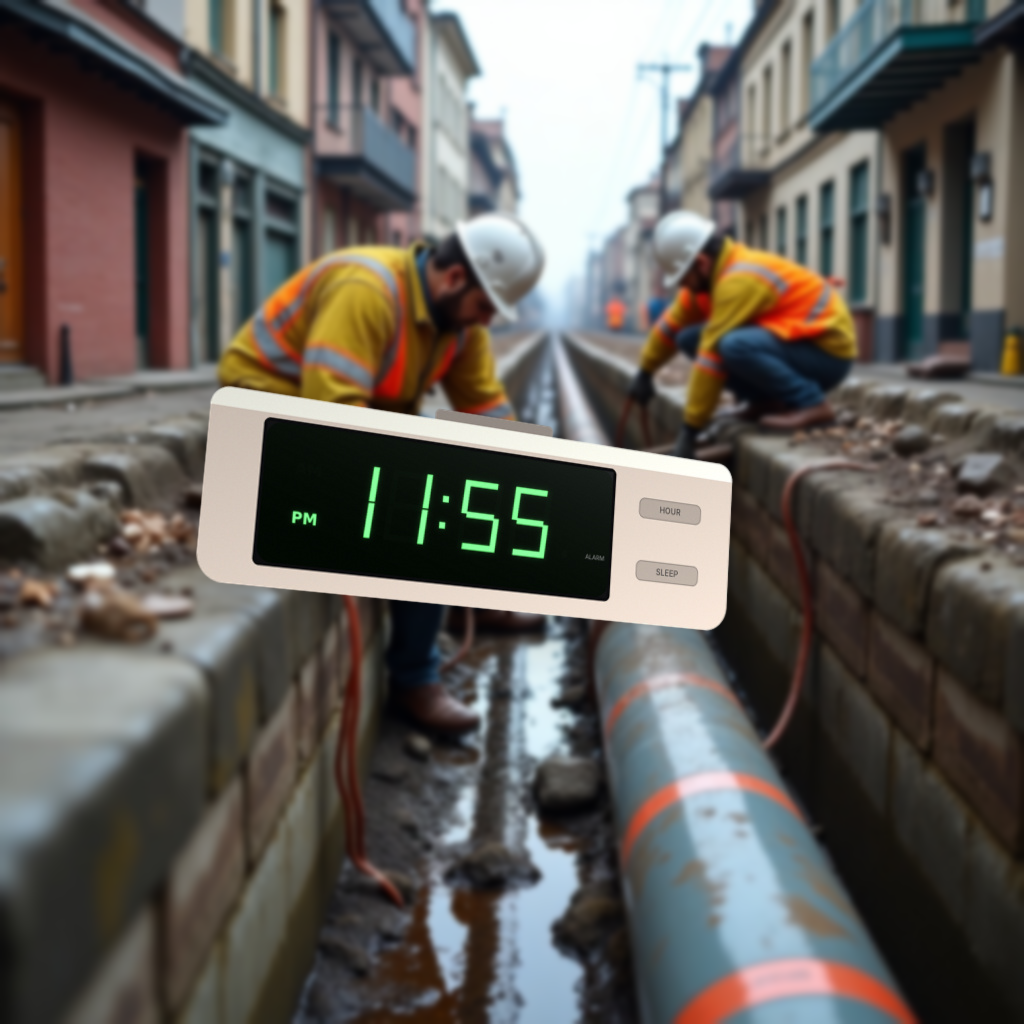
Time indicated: 11:55
